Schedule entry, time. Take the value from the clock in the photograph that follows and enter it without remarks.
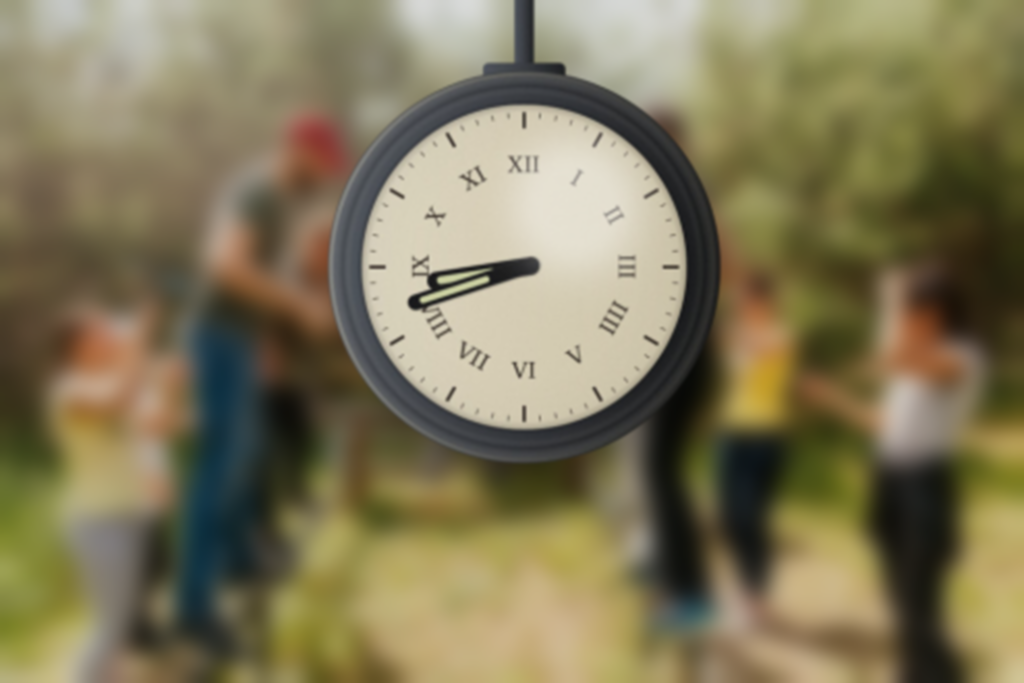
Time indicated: 8:42
